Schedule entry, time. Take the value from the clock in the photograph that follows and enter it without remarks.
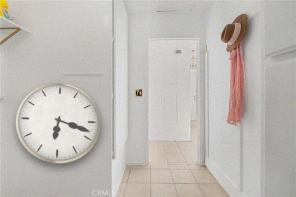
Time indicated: 6:18
